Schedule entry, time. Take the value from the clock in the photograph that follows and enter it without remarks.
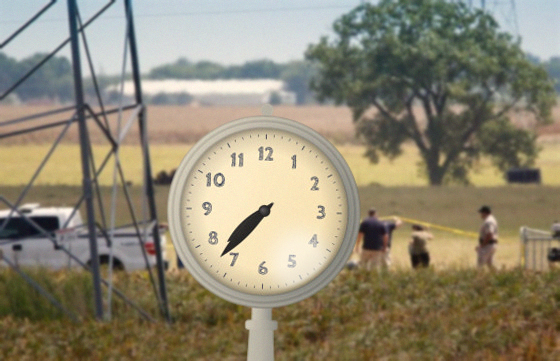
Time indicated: 7:37
